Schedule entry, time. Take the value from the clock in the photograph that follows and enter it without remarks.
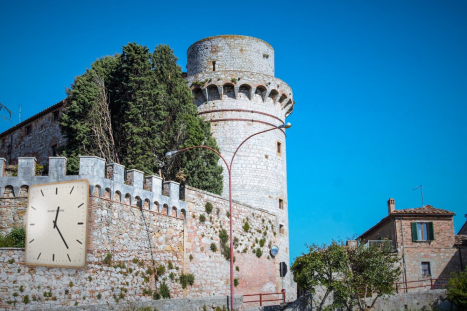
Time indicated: 12:24
